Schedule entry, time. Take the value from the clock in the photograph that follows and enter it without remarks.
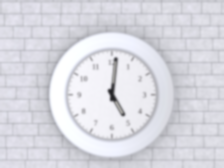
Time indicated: 5:01
